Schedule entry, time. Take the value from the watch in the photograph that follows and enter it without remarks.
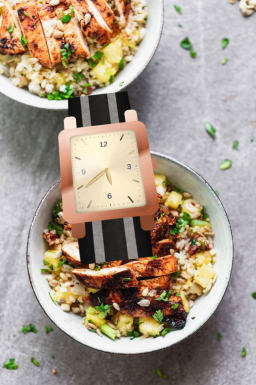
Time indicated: 5:39
